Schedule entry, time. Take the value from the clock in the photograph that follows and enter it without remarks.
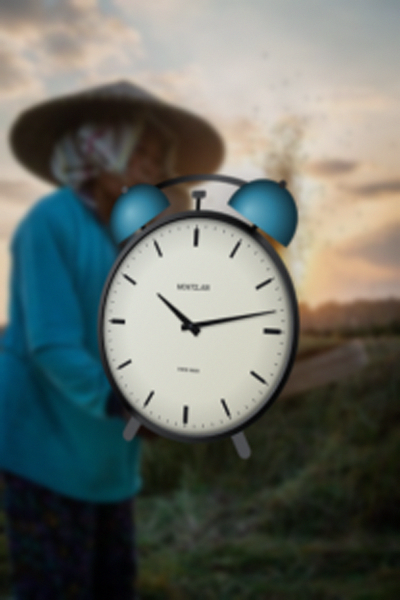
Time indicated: 10:13
